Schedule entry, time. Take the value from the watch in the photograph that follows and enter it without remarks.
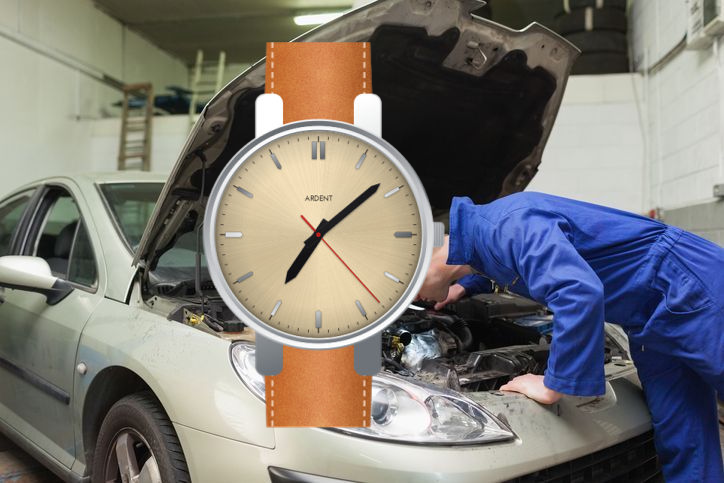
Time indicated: 7:08:23
